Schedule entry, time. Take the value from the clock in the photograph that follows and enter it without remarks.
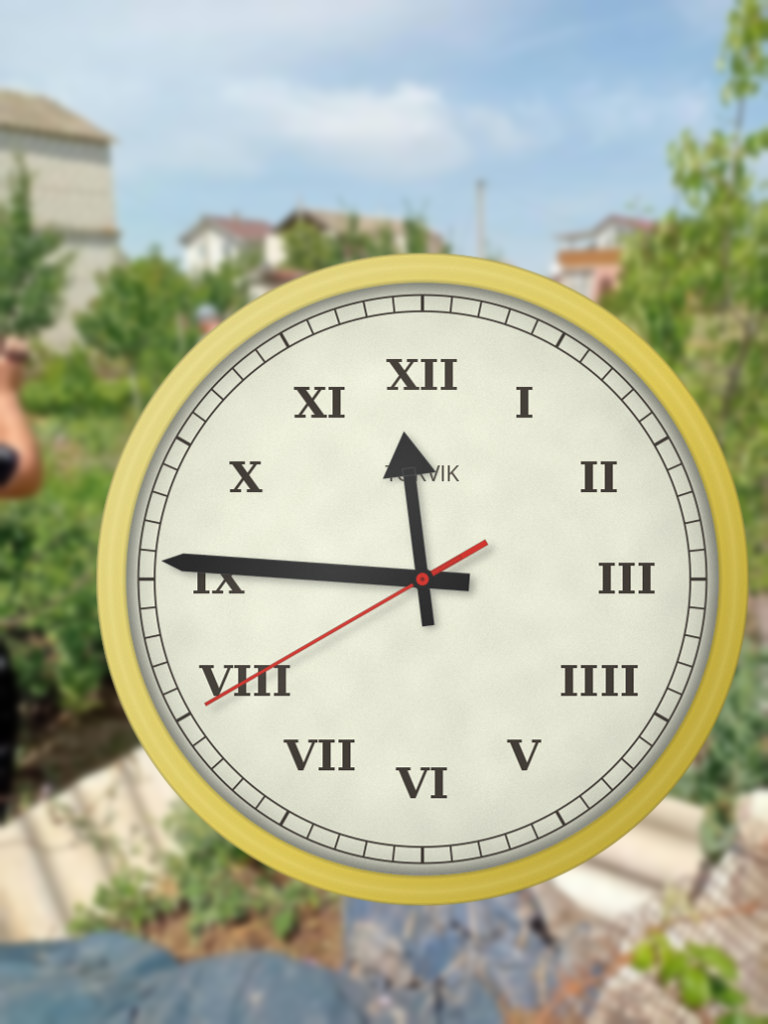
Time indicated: 11:45:40
